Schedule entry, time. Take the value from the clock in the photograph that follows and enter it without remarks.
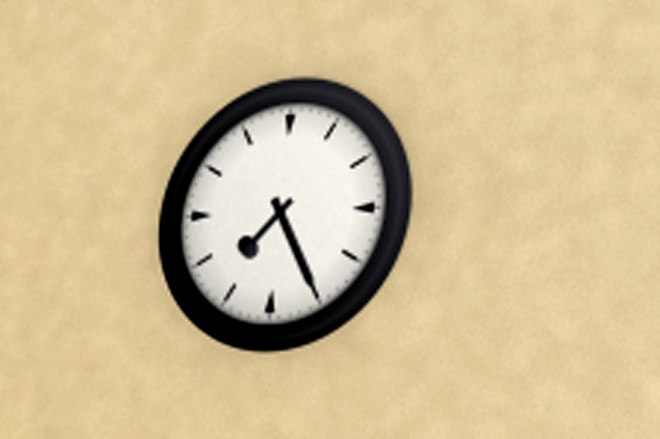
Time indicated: 7:25
